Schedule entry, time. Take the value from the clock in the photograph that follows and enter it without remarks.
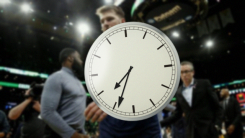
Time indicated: 7:34
